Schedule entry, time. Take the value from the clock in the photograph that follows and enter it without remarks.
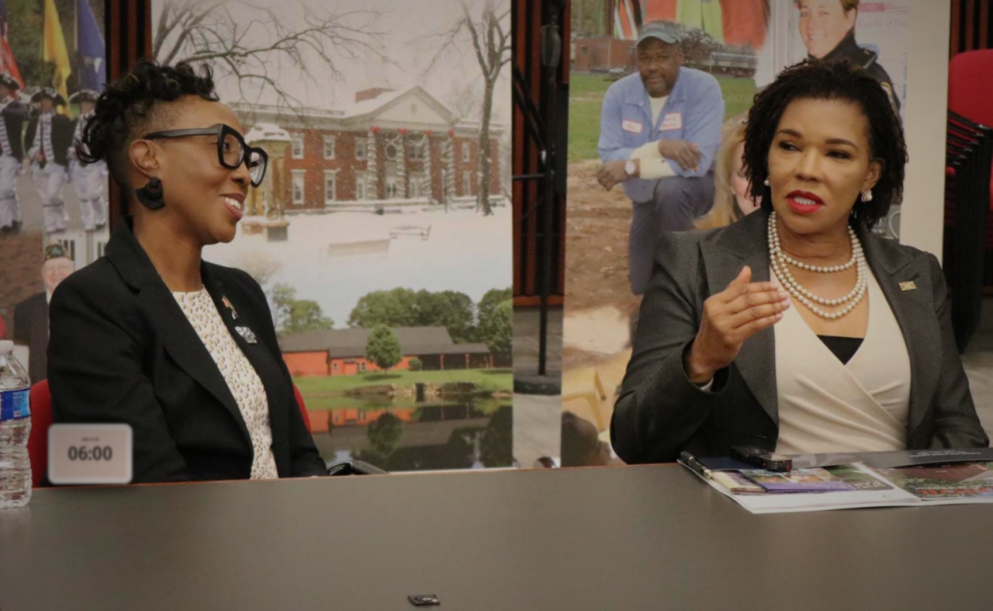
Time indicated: 6:00
